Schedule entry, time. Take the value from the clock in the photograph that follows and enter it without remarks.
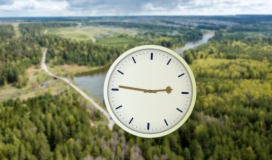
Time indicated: 2:46
